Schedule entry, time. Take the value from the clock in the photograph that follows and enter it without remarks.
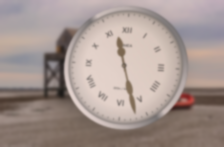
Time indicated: 11:27
